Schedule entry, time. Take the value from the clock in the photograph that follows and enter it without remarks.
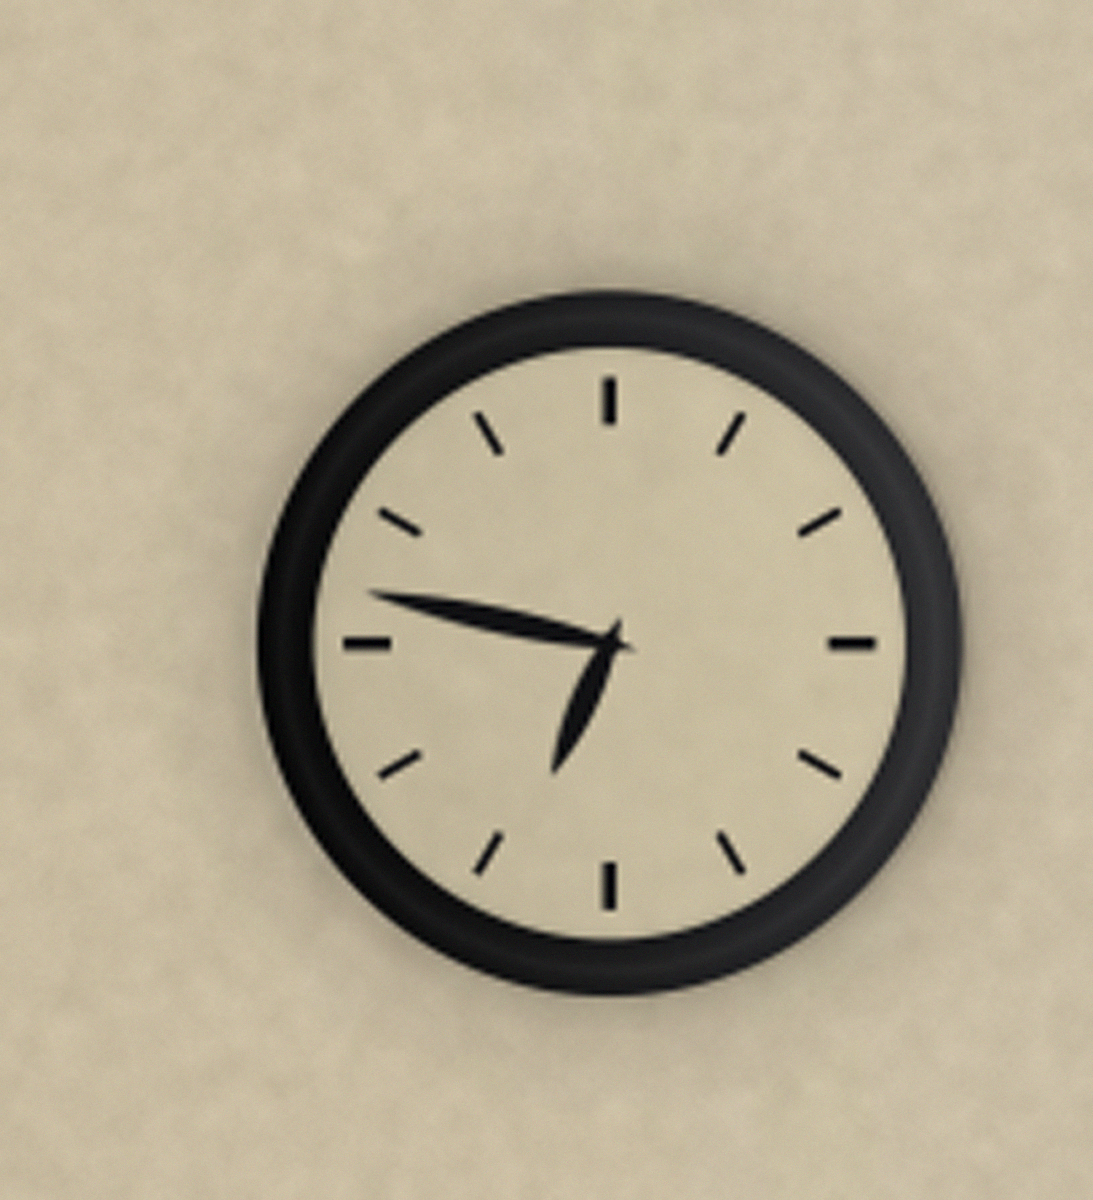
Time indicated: 6:47
